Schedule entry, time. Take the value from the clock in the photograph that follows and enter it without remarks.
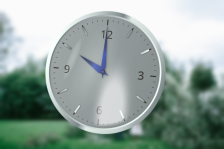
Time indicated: 10:00
